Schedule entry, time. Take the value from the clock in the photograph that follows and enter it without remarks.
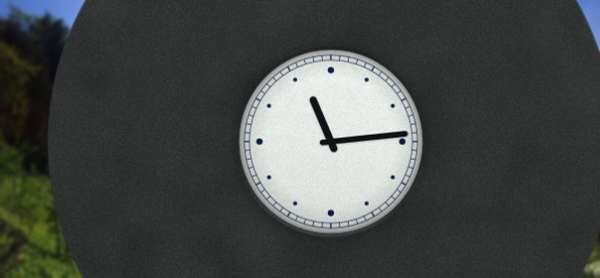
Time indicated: 11:14
